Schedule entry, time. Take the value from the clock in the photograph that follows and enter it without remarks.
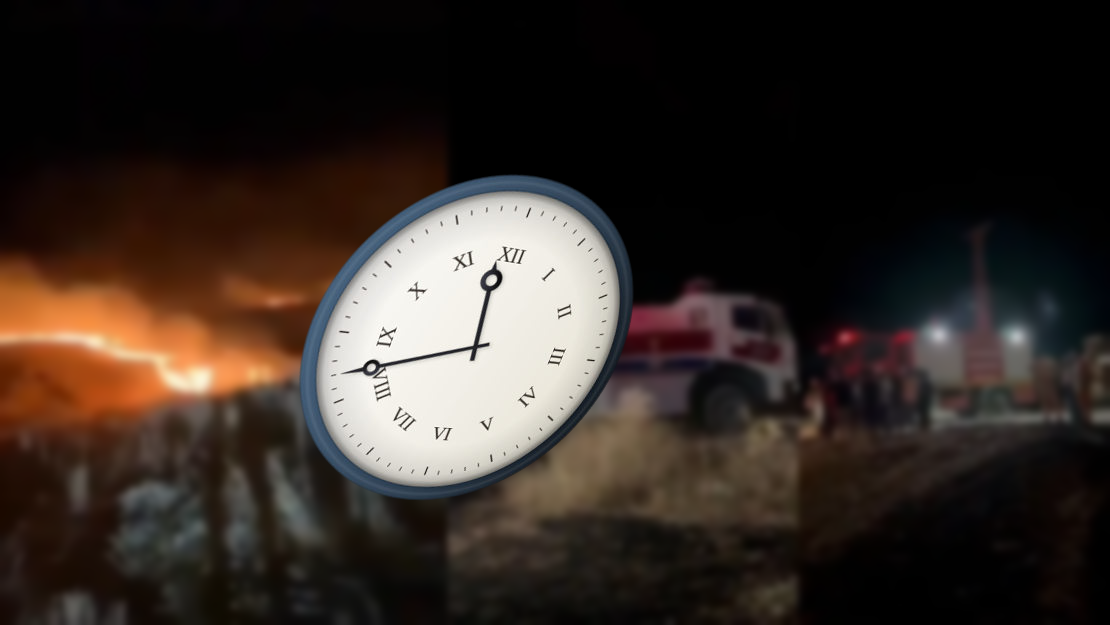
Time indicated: 11:42
